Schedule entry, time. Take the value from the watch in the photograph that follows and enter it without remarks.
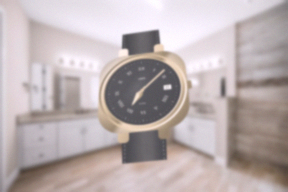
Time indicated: 7:08
